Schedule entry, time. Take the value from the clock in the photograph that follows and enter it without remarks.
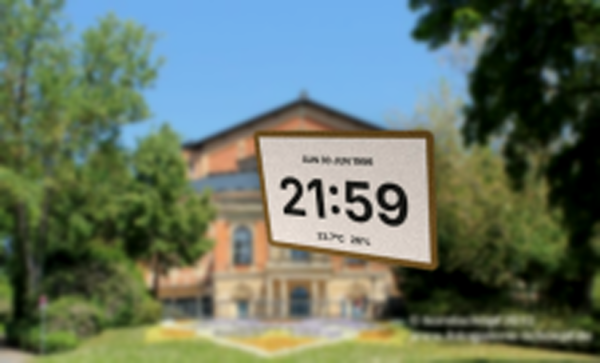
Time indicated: 21:59
